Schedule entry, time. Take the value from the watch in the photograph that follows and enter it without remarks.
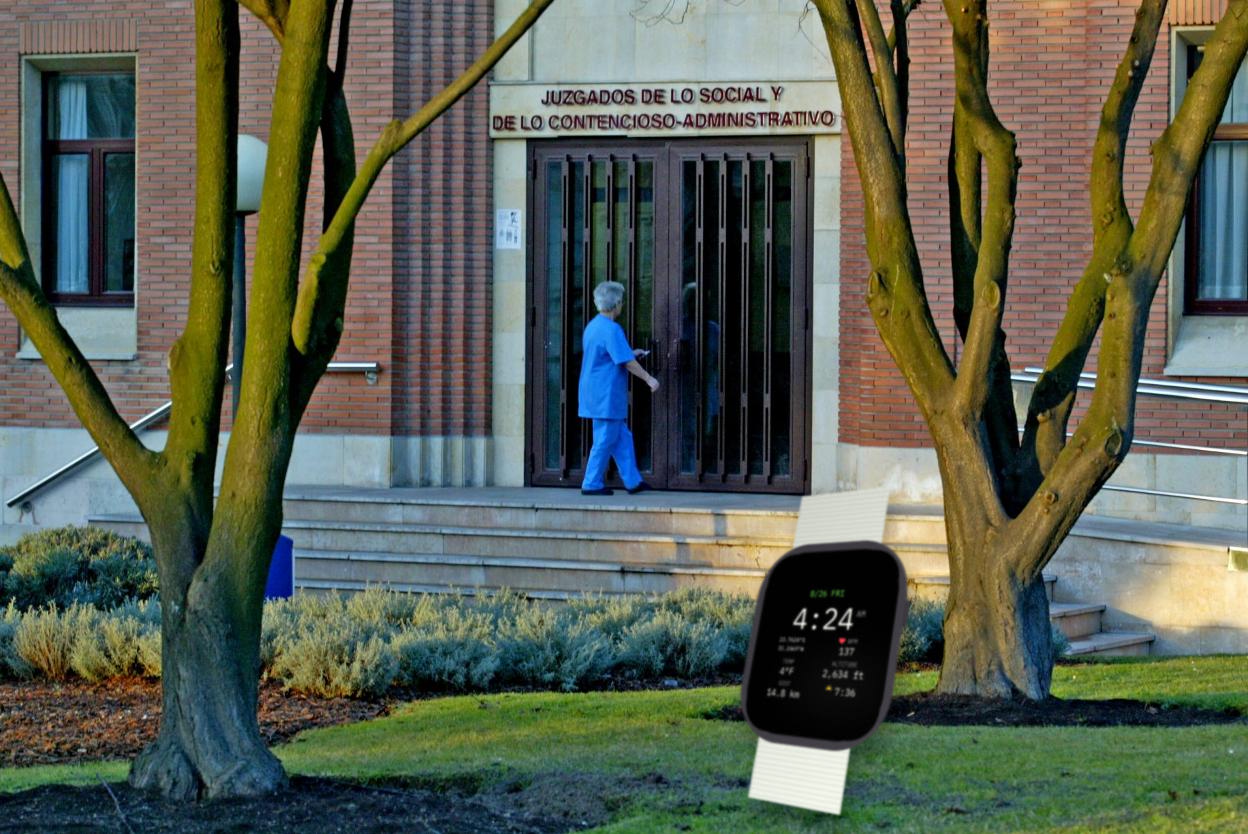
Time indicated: 4:24
